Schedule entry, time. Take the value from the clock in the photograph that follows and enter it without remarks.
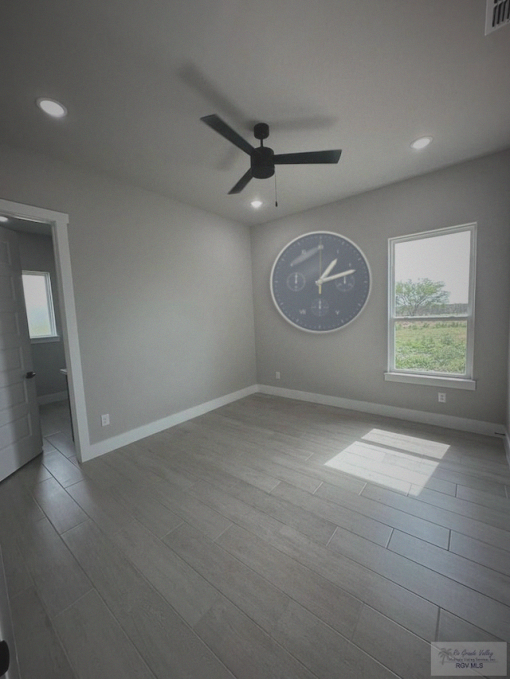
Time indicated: 1:12
